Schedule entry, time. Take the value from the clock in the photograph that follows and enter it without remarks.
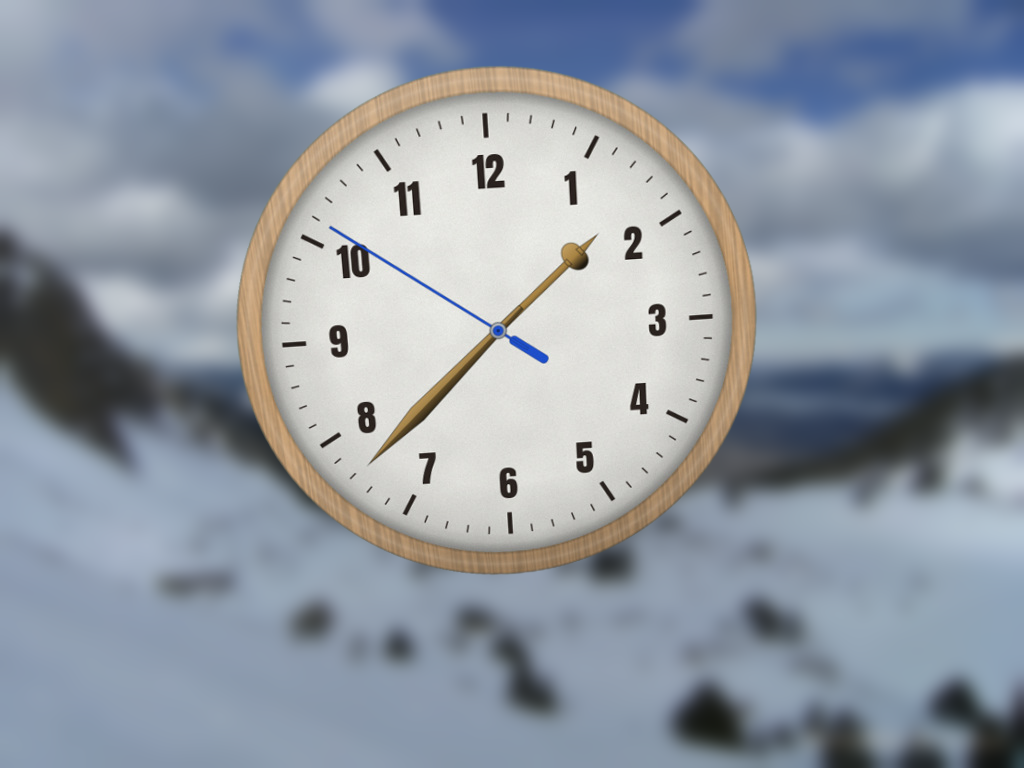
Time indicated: 1:37:51
